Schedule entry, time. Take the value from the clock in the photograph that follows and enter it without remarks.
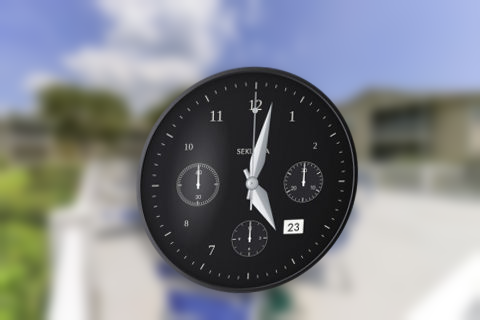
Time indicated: 5:02
